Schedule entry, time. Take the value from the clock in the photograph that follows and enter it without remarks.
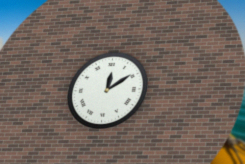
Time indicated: 12:09
